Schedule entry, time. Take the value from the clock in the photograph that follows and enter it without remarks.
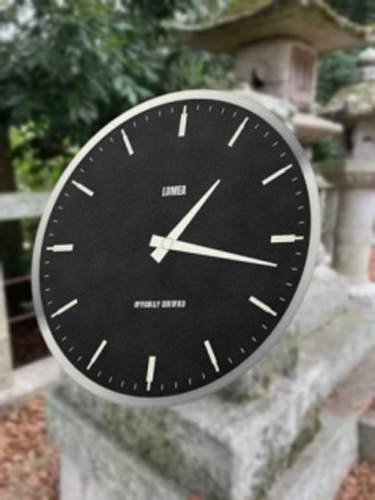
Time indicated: 1:17
